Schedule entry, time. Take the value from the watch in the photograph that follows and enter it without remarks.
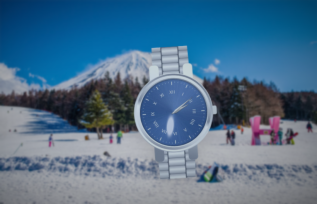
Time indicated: 2:09
